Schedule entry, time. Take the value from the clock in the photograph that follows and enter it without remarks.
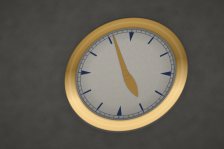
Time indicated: 4:56
